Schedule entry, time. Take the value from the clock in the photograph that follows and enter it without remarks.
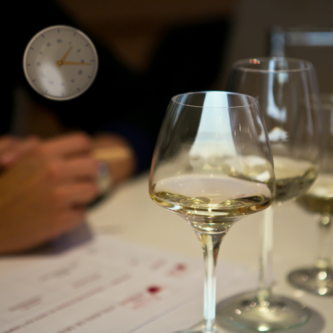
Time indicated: 1:16
